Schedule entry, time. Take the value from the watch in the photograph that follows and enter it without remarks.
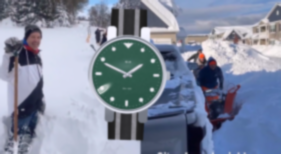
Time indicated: 1:49
